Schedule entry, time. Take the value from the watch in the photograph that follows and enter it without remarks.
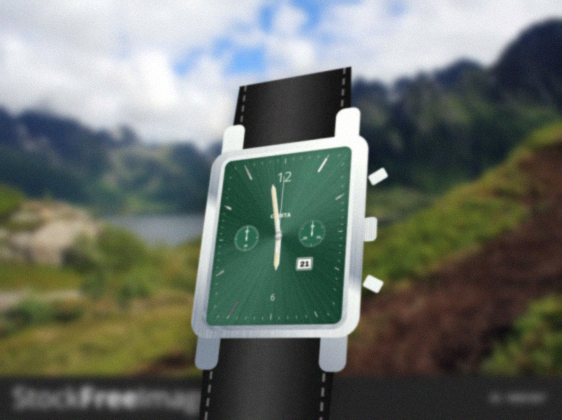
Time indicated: 5:58
